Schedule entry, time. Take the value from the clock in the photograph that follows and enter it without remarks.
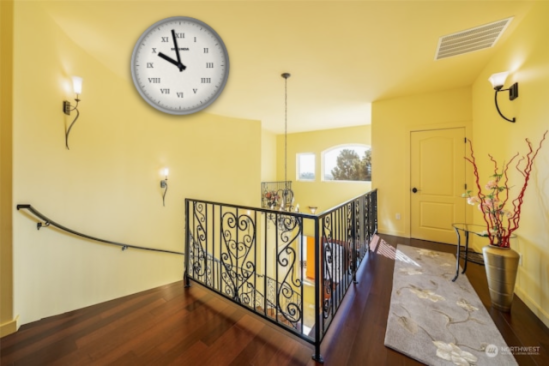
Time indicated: 9:58
